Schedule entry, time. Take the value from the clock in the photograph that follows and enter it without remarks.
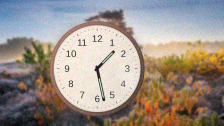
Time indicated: 1:28
